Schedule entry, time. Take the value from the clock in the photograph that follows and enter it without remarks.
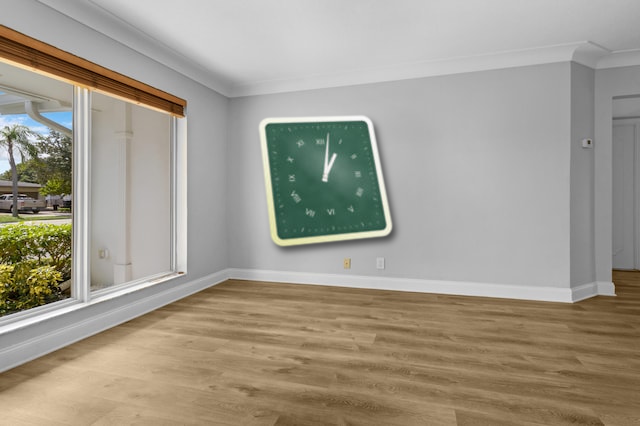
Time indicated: 1:02
